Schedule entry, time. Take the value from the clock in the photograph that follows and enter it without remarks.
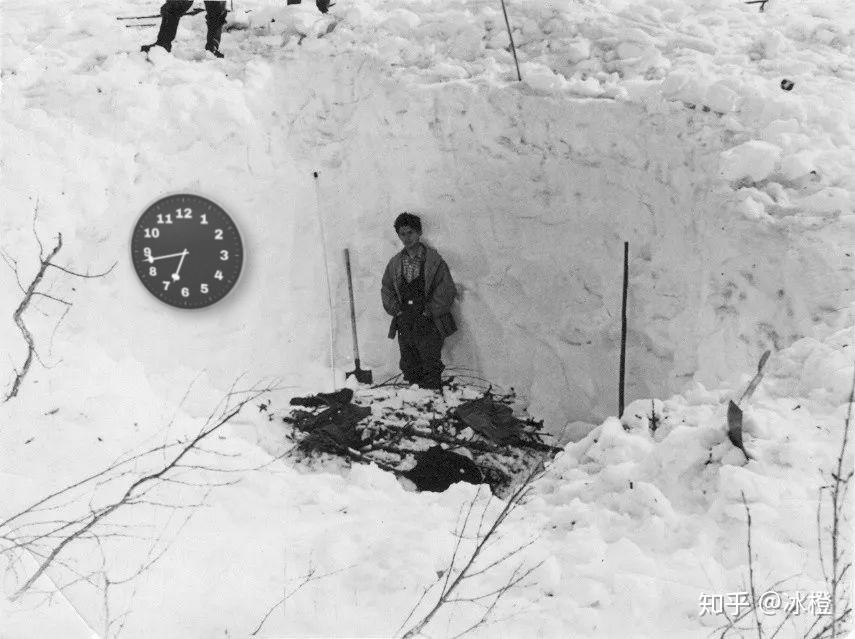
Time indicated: 6:43
